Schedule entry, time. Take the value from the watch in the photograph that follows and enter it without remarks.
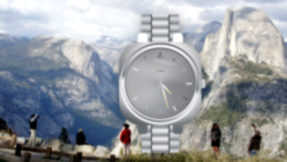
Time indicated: 4:27
